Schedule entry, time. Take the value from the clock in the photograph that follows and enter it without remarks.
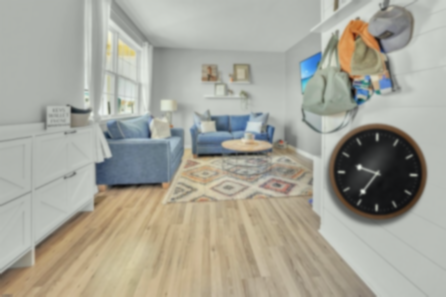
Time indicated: 9:36
